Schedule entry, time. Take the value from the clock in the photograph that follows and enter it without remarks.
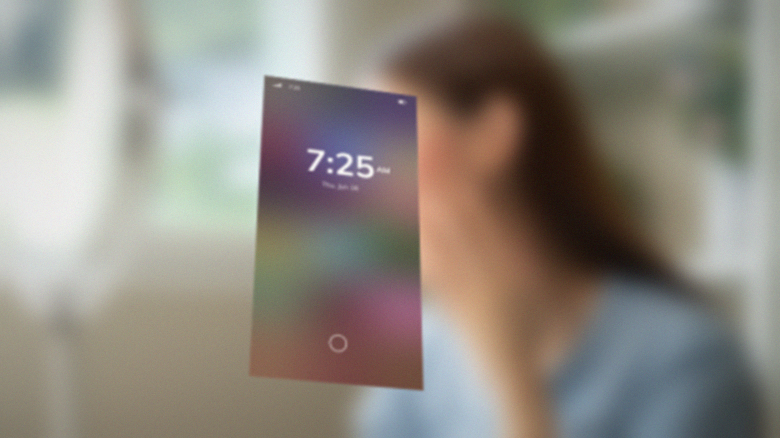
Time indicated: 7:25
